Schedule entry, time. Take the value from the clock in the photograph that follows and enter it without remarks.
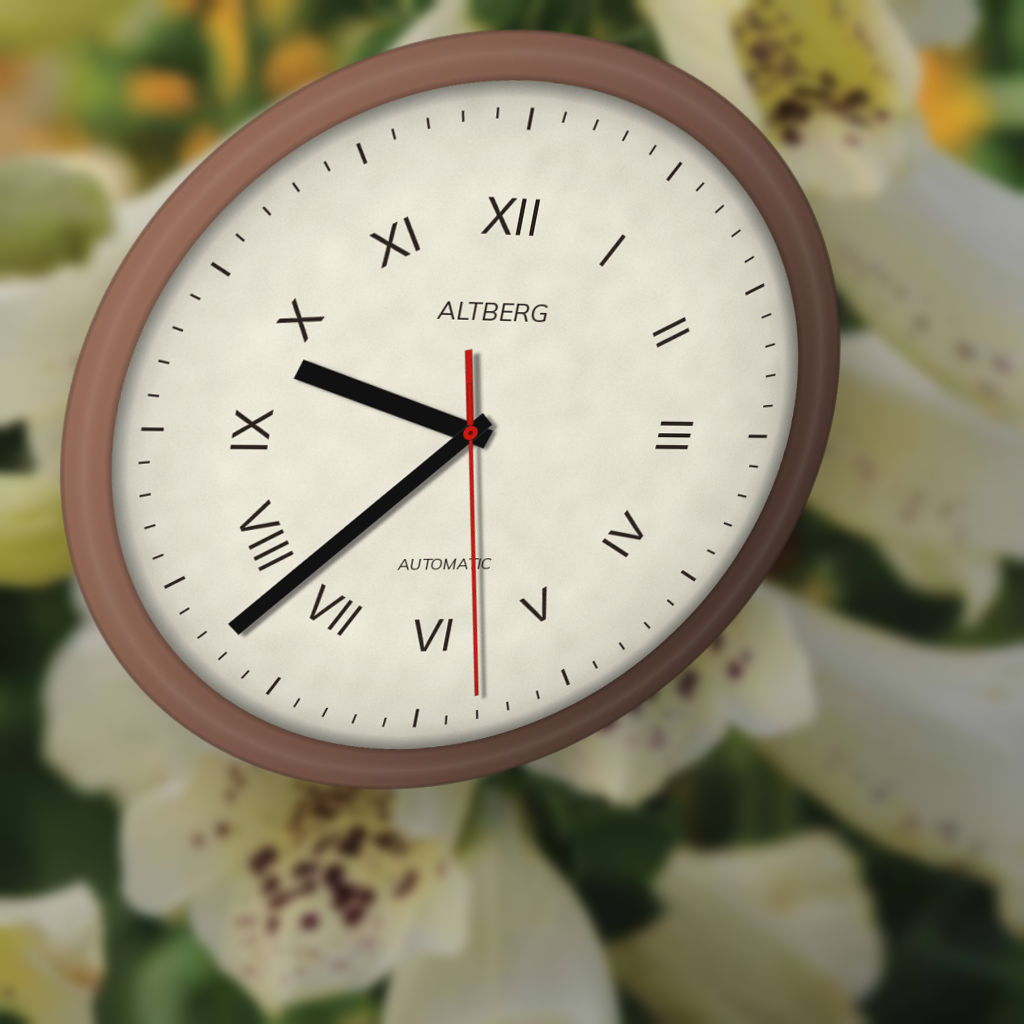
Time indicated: 9:37:28
